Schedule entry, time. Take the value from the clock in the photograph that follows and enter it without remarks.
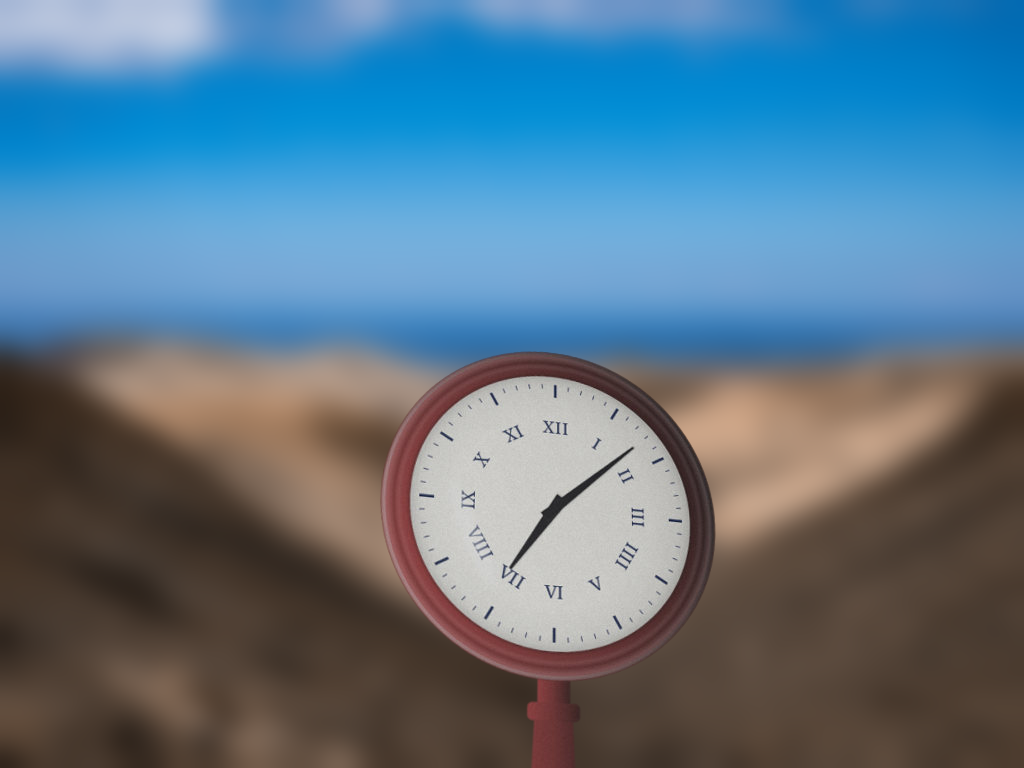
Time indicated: 7:08
